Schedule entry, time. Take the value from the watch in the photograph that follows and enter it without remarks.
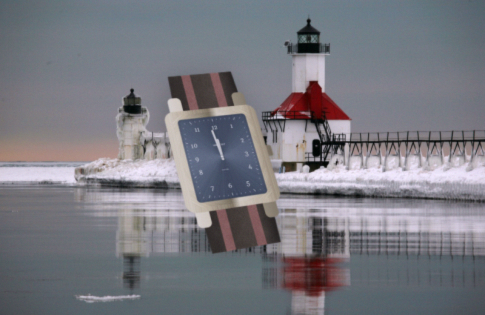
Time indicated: 11:59
